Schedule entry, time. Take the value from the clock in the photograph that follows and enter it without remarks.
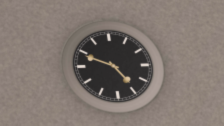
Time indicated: 4:49
